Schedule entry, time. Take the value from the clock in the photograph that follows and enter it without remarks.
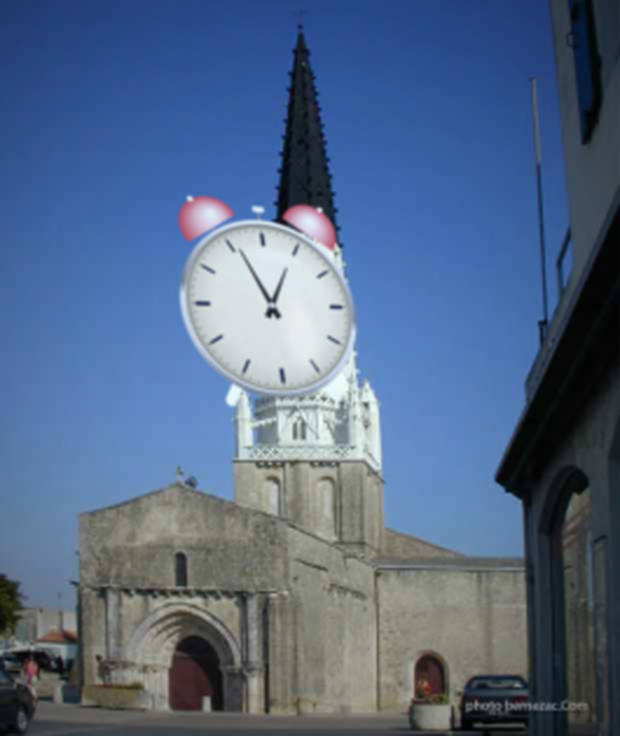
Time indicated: 12:56
